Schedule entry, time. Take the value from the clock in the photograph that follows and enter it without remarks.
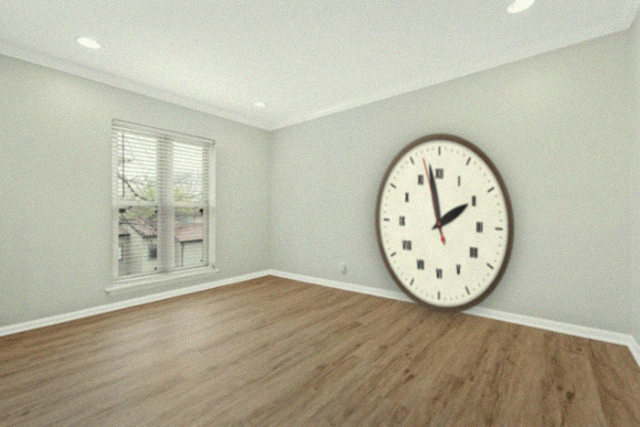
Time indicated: 1:57:57
